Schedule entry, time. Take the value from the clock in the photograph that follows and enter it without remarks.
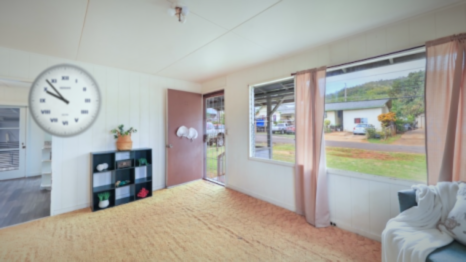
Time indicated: 9:53
